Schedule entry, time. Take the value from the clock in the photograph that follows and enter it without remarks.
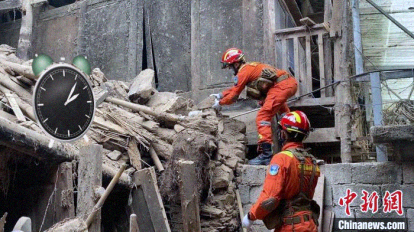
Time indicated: 2:06
